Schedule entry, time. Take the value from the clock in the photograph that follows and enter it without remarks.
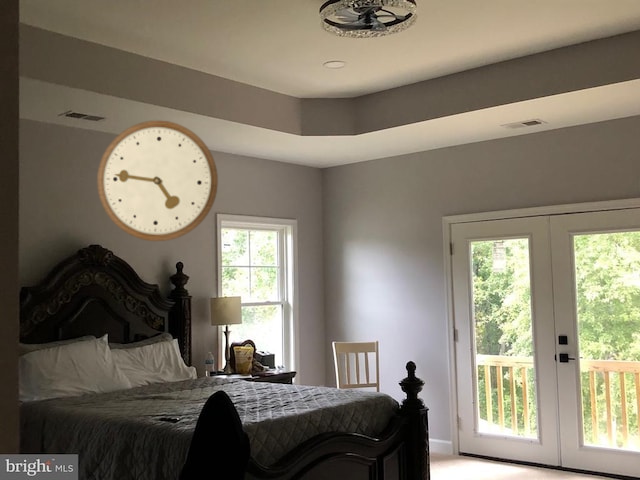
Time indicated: 4:46
